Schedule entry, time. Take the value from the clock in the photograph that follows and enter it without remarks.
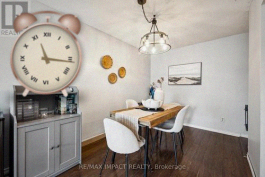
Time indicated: 11:16
